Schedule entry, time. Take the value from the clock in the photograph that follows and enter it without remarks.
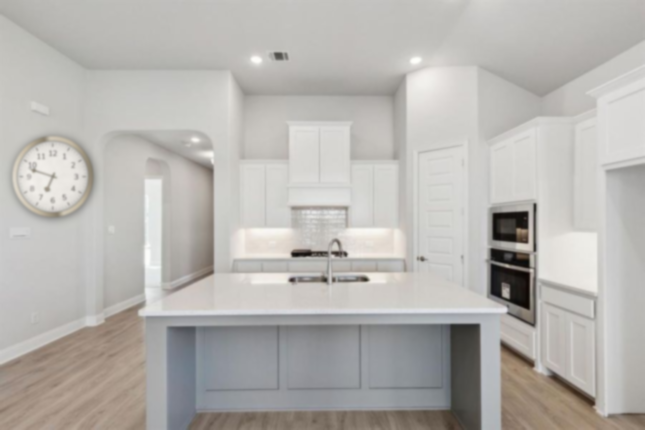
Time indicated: 6:48
